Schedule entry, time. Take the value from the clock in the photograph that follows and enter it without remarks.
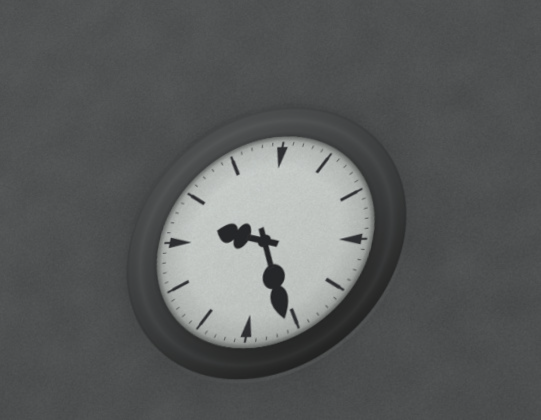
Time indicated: 9:26
